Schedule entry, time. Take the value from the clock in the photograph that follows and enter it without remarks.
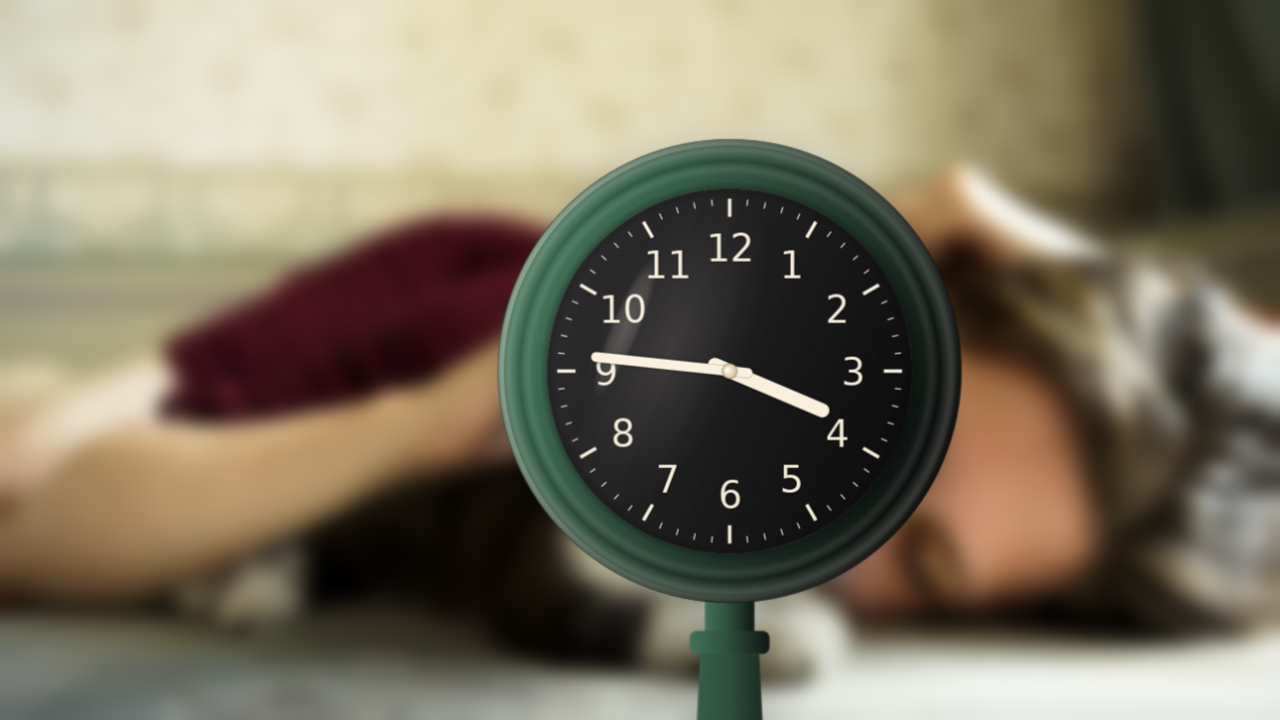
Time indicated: 3:46
